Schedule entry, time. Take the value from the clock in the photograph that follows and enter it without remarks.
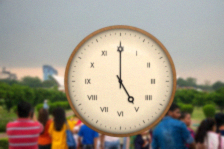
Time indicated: 5:00
